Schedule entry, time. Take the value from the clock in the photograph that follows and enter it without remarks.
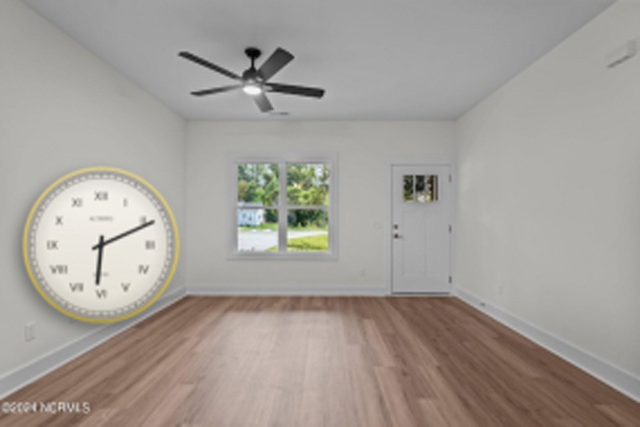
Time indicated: 6:11
